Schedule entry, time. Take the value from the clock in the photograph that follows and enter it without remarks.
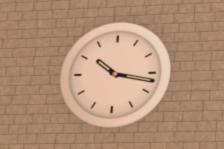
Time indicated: 10:17
